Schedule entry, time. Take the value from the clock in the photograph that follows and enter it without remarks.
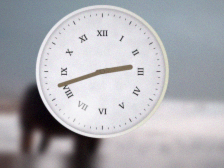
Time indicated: 2:42
